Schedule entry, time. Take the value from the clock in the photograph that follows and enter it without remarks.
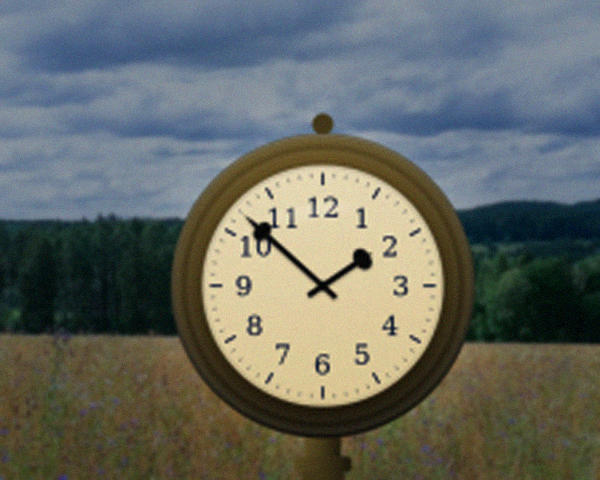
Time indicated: 1:52
